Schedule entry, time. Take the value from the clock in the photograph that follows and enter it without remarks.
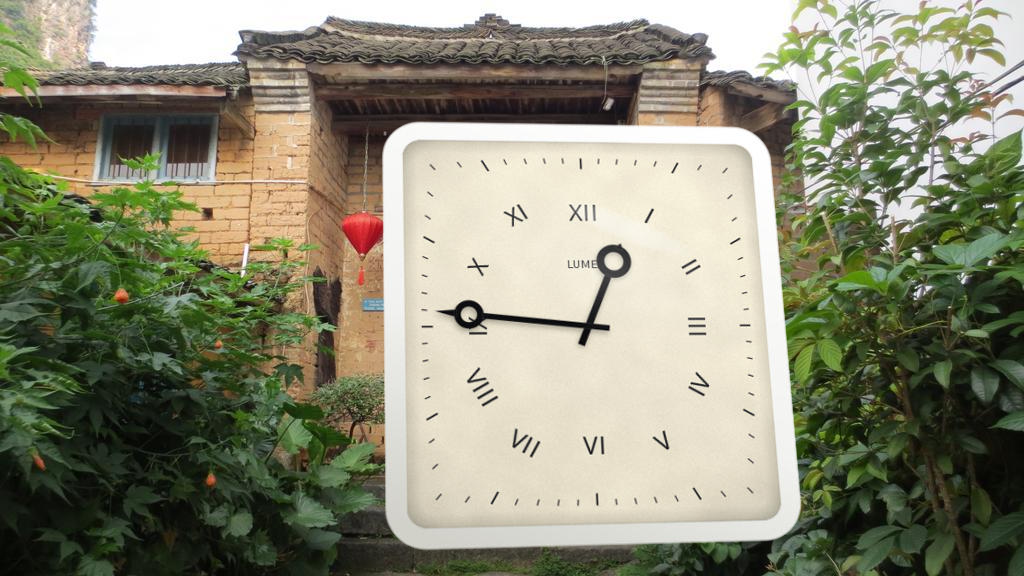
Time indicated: 12:46
